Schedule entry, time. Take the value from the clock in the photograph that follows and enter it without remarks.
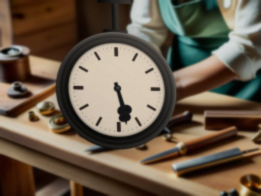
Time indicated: 5:28
